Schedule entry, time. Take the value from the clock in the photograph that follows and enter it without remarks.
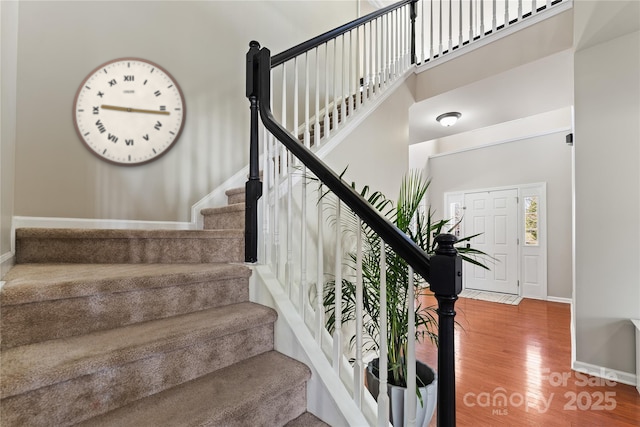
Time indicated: 9:16
